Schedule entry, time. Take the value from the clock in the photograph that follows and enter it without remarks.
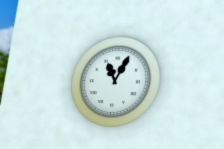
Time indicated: 11:04
